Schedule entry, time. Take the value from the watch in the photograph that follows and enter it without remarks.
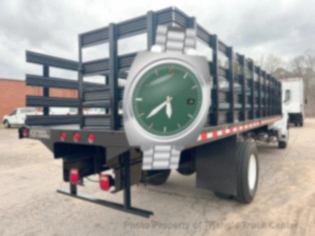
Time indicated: 5:38
